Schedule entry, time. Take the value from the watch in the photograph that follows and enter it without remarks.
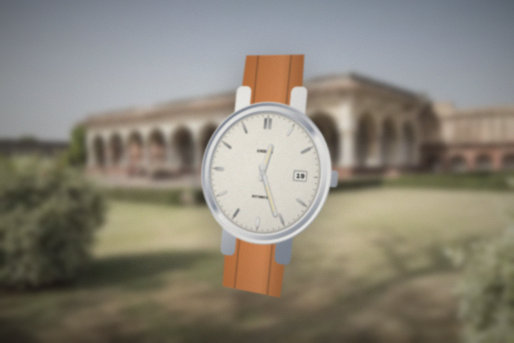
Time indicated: 12:26
